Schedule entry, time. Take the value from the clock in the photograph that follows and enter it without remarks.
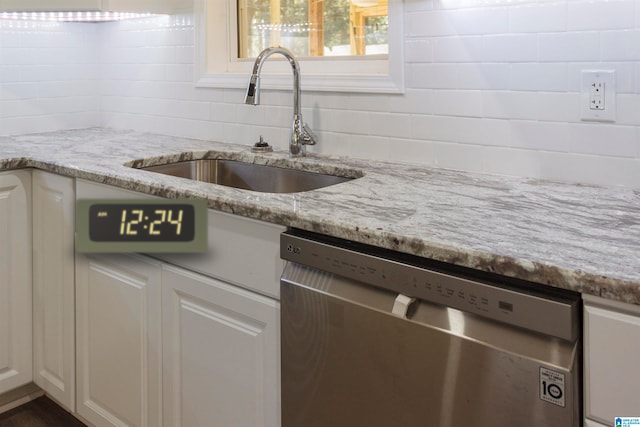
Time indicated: 12:24
